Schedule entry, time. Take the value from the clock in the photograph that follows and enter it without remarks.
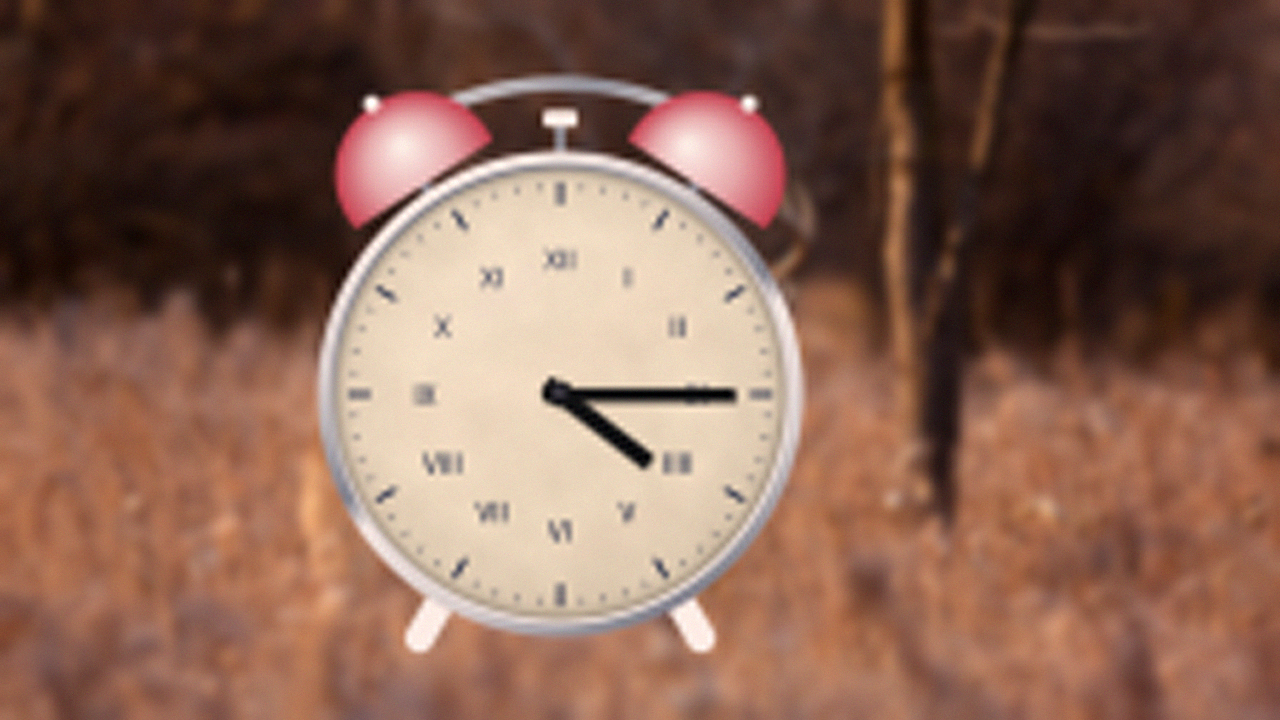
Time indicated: 4:15
